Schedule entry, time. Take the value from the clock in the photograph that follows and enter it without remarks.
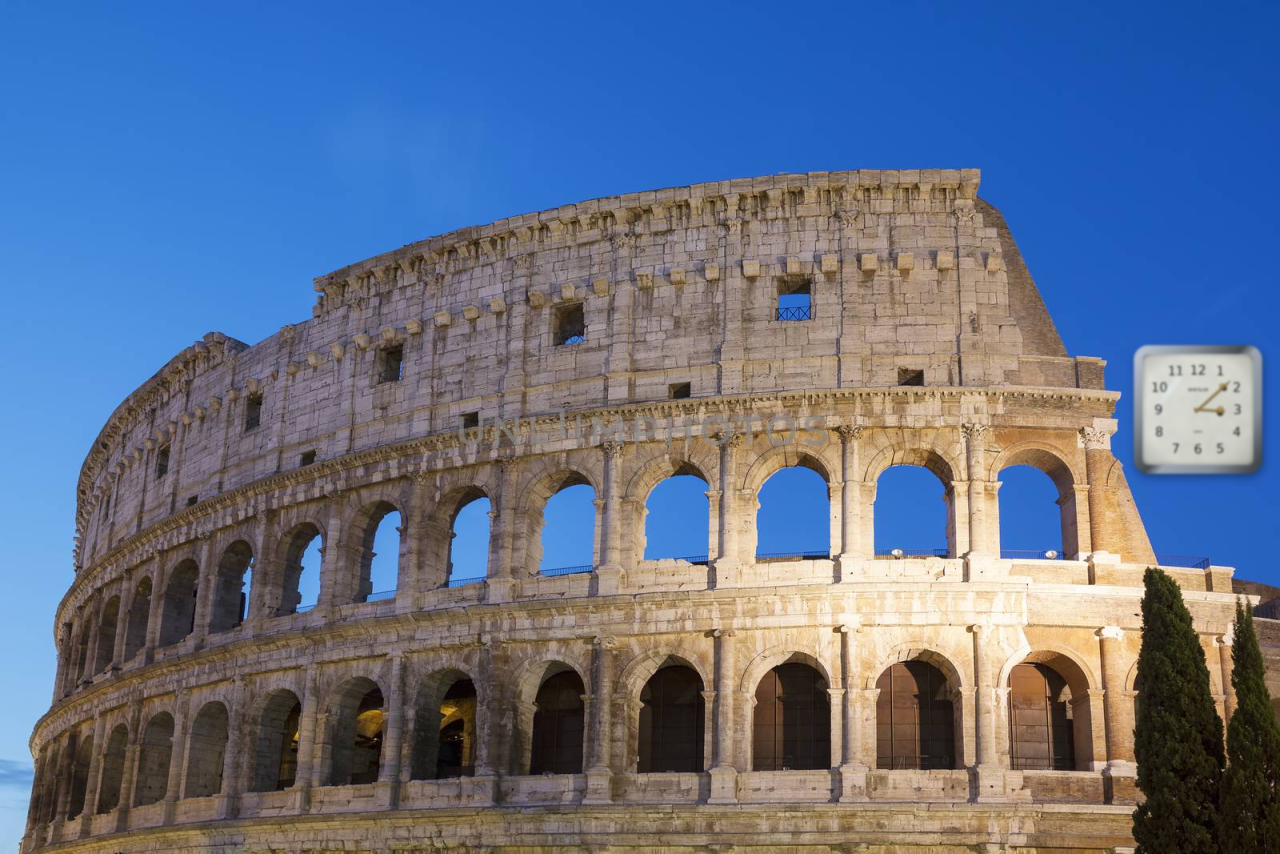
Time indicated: 3:08
